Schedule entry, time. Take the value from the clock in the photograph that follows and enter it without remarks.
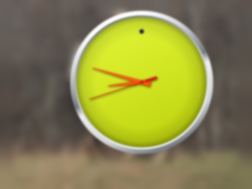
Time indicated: 8:47:42
